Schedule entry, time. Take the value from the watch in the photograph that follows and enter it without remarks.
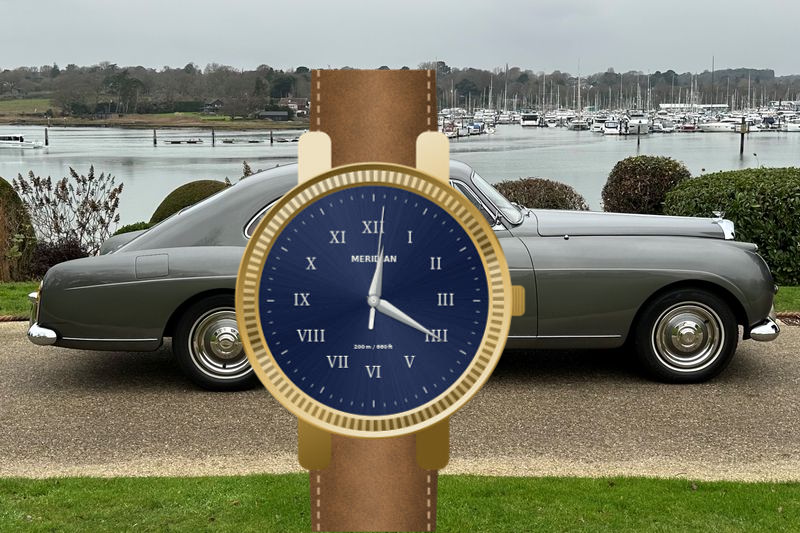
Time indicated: 12:20:01
